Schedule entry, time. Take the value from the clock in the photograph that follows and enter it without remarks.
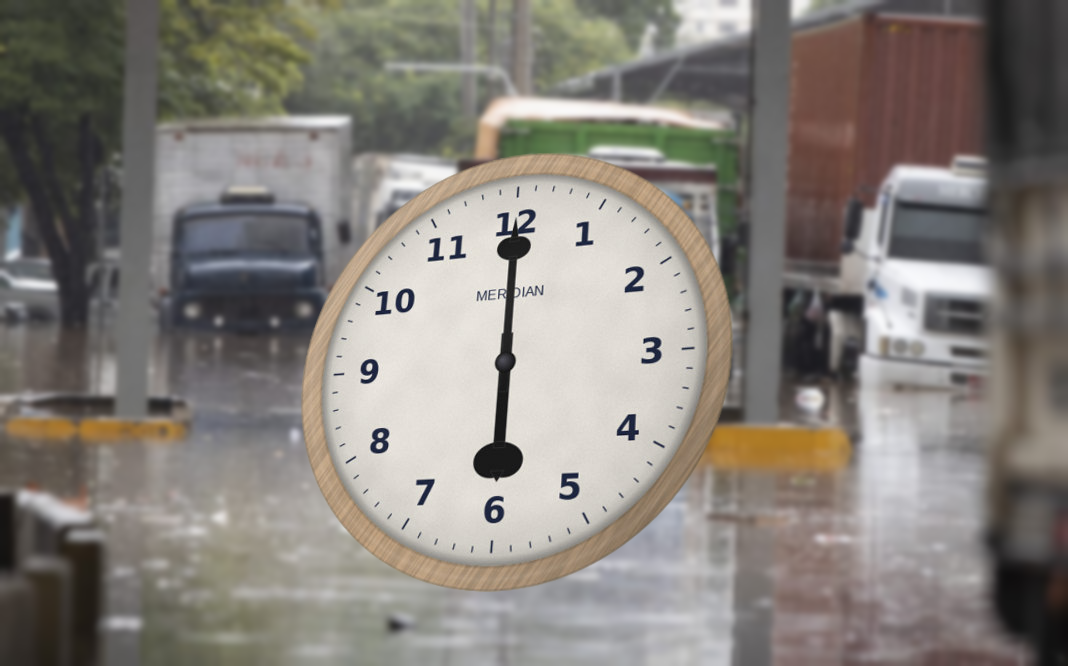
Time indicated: 6:00
